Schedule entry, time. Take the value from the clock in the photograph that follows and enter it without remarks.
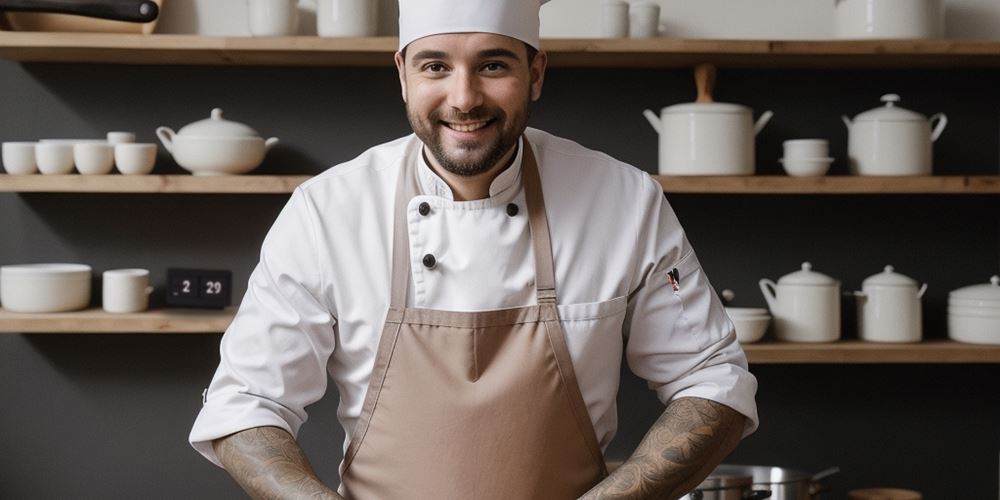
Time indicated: 2:29
